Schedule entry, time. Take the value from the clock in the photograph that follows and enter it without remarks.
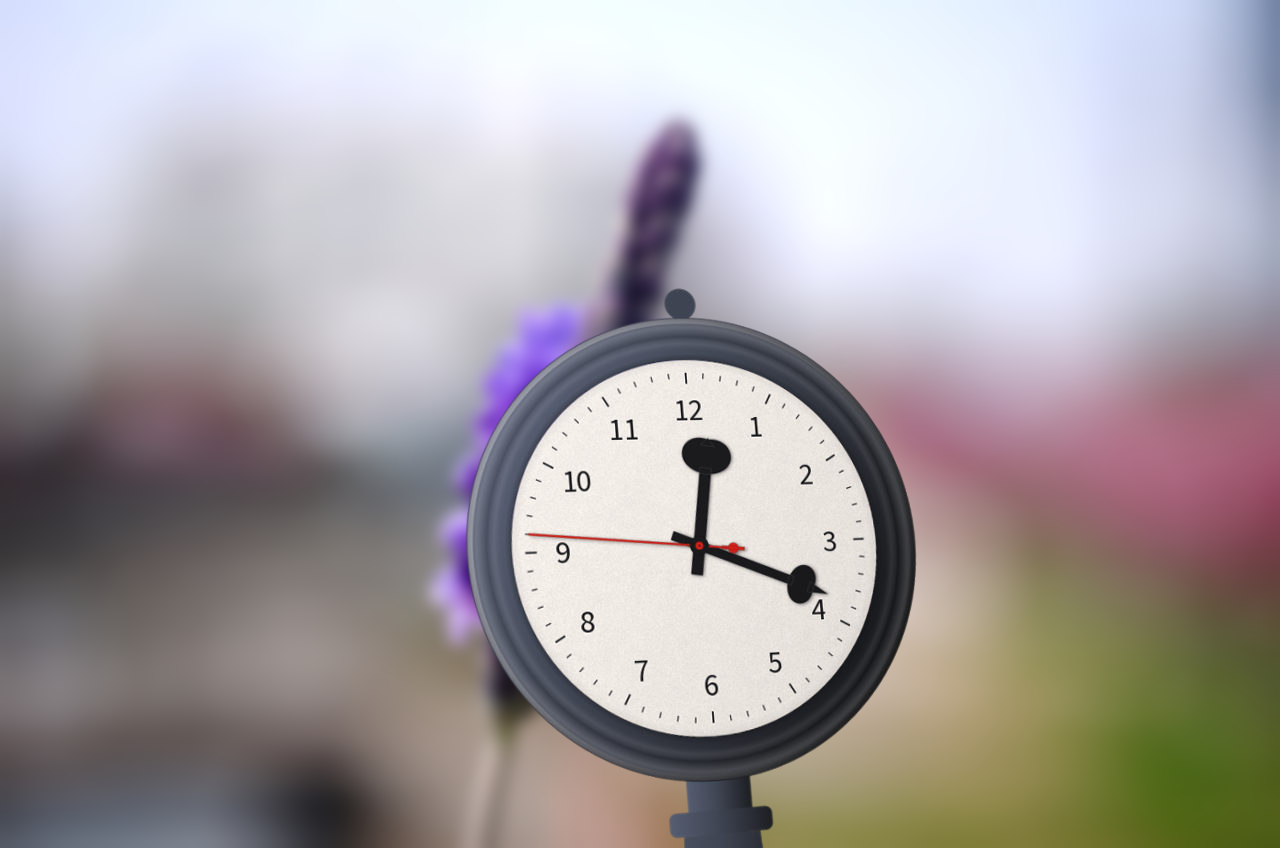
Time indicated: 12:18:46
